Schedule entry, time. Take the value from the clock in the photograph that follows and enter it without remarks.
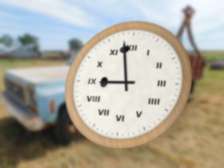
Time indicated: 8:58
